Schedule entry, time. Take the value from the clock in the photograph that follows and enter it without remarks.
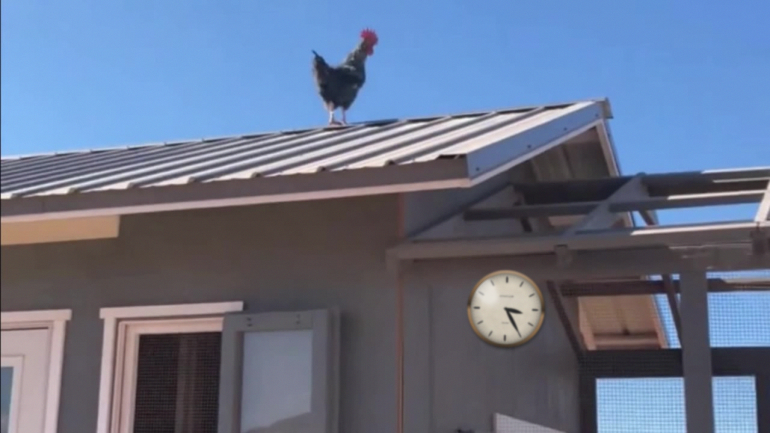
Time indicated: 3:25
